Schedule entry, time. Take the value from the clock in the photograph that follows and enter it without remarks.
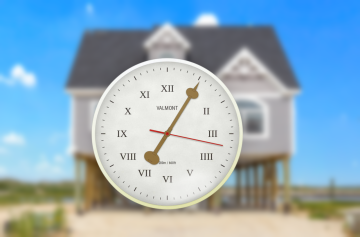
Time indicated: 7:05:17
